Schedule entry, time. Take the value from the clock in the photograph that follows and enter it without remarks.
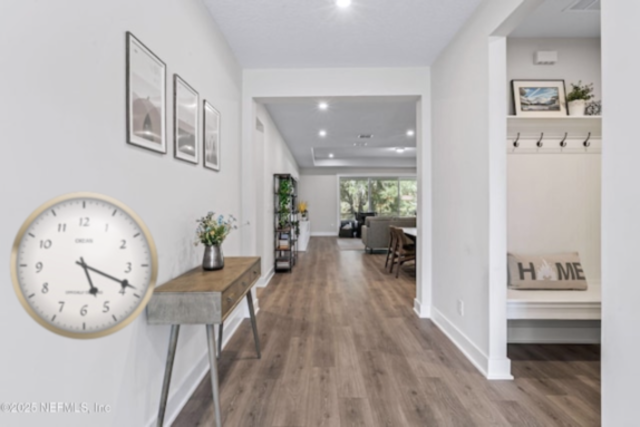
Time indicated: 5:19
